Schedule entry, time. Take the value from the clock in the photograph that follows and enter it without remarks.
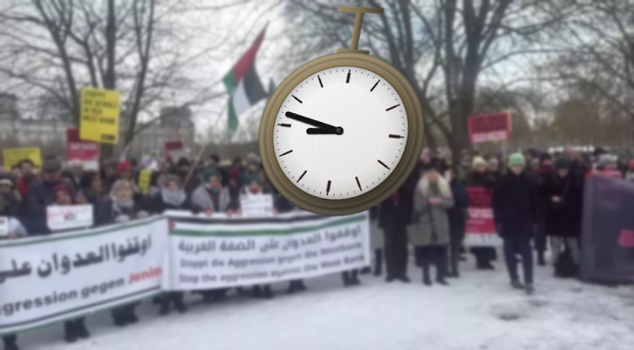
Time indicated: 8:47
